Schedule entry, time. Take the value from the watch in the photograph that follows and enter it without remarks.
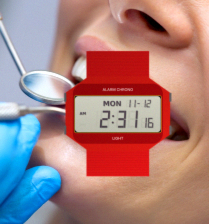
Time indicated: 2:31:16
